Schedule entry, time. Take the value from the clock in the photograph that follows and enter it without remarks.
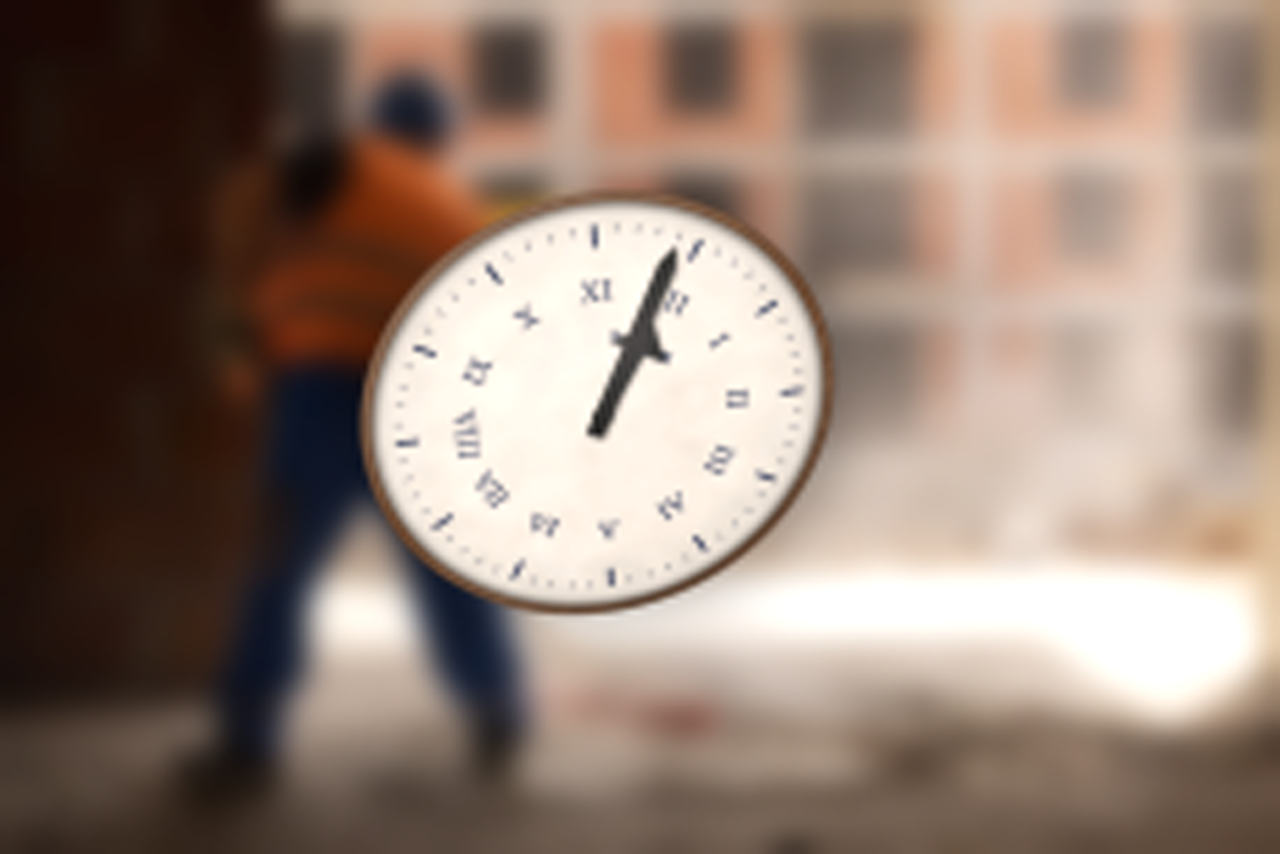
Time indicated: 11:59
